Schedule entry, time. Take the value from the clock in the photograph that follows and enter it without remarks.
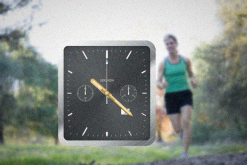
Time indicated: 10:22
